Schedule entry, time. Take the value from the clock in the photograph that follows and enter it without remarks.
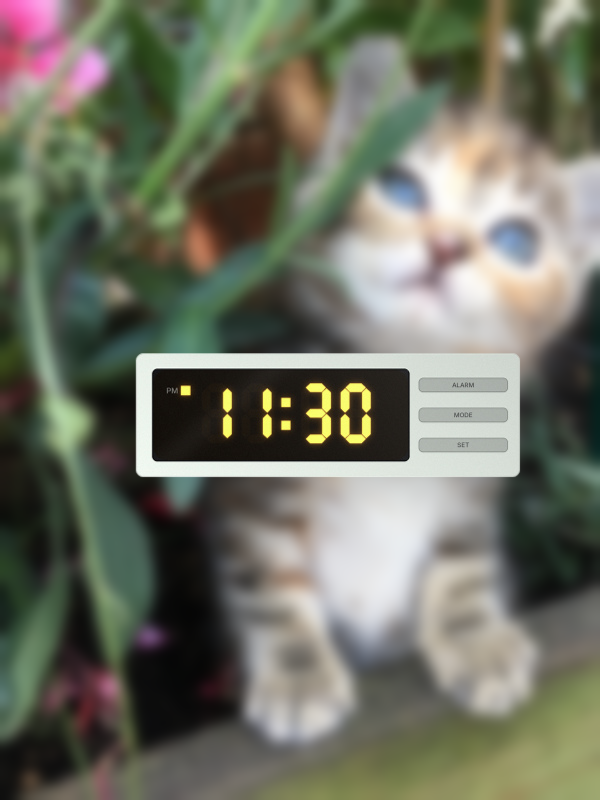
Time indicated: 11:30
